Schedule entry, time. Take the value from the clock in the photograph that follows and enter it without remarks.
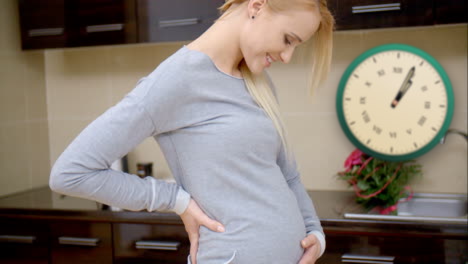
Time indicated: 1:04
